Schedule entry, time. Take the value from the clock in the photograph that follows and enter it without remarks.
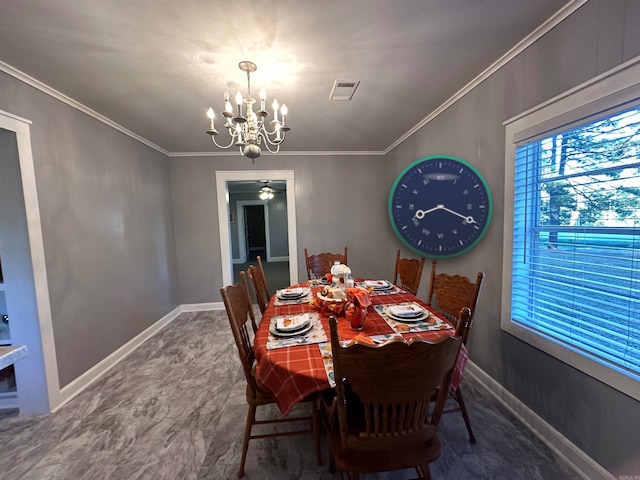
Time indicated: 8:19
